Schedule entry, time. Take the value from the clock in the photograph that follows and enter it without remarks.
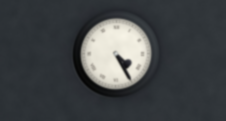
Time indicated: 4:25
